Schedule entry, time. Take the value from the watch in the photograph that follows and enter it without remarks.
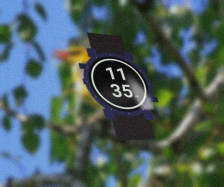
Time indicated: 11:35
